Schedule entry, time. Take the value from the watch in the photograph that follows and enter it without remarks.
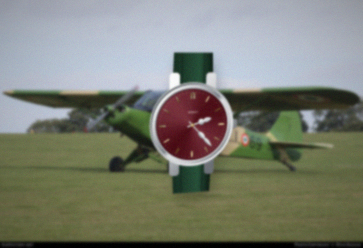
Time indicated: 2:23
